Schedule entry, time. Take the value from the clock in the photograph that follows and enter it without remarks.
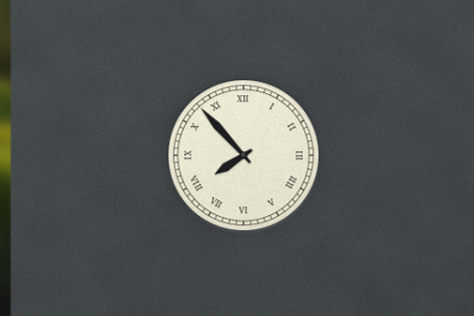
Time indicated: 7:53
